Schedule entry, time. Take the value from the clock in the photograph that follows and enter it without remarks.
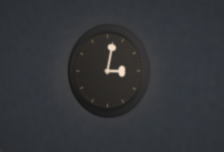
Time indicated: 3:02
